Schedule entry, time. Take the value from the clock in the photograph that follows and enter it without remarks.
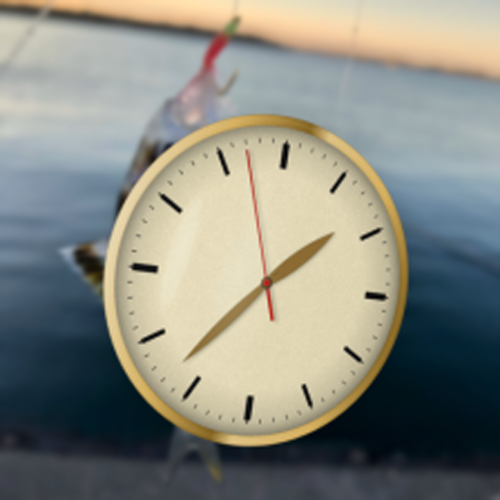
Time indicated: 1:36:57
